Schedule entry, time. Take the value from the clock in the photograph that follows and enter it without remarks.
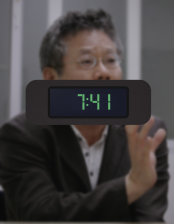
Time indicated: 7:41
